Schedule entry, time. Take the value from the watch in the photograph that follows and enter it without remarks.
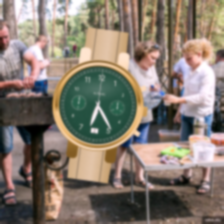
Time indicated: 6:24
